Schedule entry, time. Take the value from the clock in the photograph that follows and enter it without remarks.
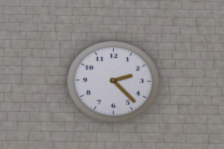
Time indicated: 2:23
